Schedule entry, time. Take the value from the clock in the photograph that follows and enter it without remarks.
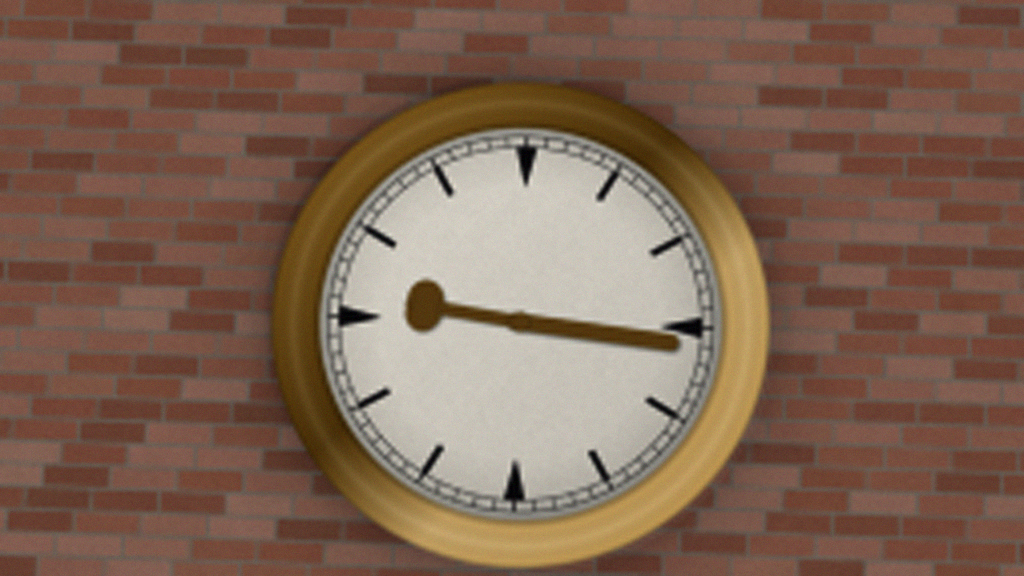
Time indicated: 9:16
